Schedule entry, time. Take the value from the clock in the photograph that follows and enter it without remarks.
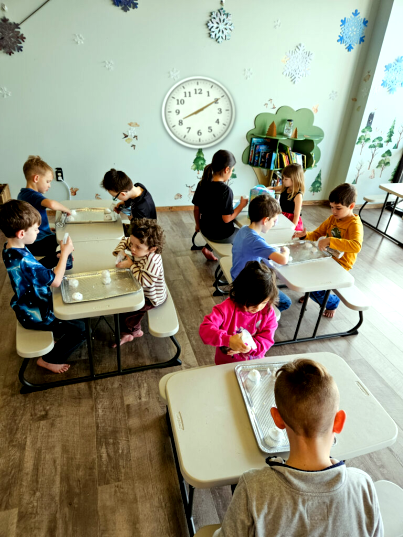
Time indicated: 8:10
